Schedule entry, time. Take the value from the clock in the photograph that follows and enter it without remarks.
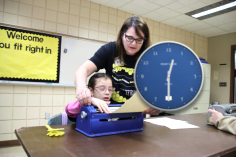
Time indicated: 12:30
